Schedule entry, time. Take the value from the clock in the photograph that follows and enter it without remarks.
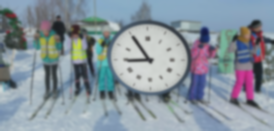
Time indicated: 8:55
